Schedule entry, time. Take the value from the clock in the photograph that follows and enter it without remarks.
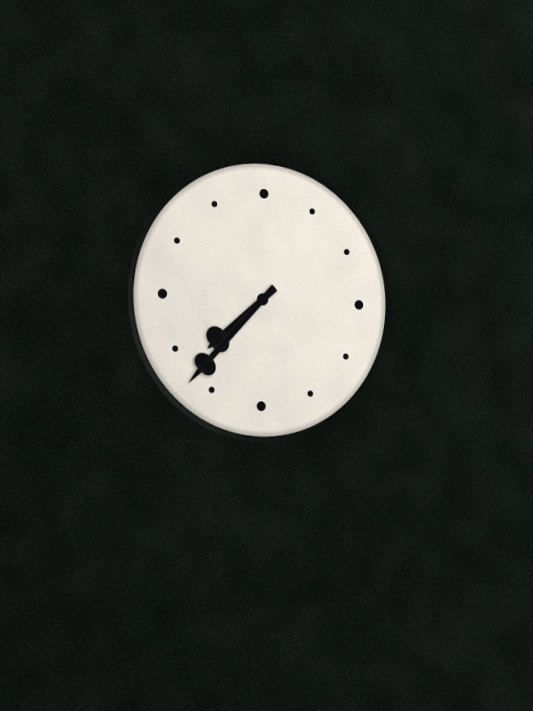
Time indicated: 7:37
